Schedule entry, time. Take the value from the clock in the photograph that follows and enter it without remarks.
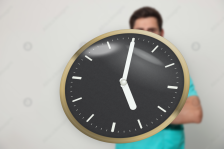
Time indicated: 5:00
